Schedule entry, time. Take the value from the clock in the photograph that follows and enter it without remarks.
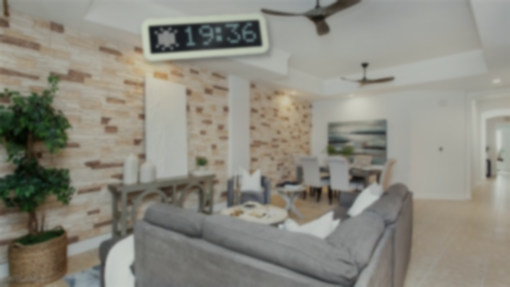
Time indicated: 19:36
